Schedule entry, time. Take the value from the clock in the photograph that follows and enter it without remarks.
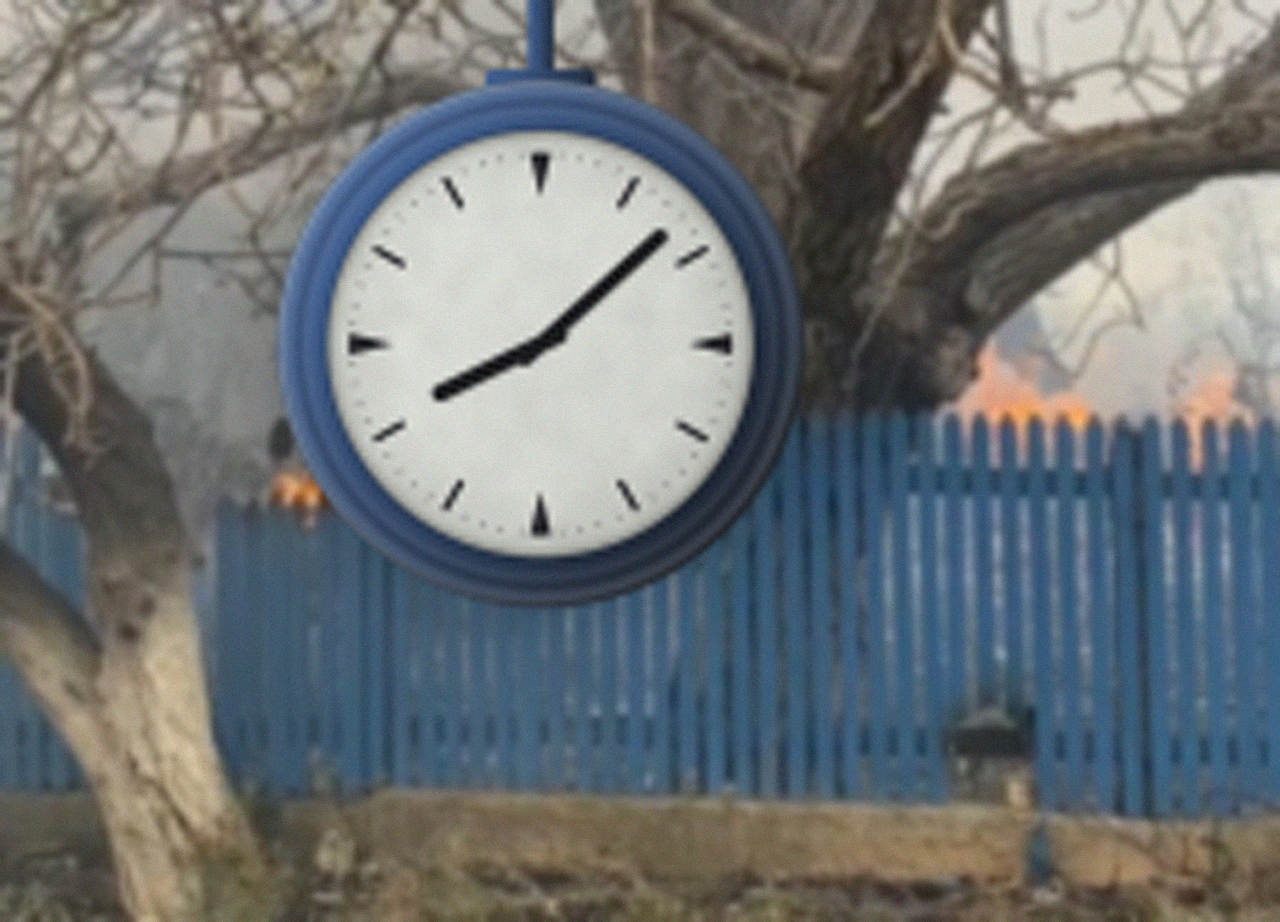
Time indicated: 8:08
